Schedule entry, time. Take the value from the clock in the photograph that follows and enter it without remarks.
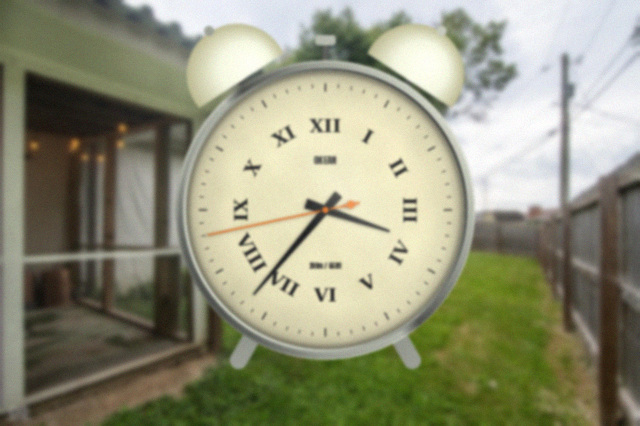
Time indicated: 3:36:43
